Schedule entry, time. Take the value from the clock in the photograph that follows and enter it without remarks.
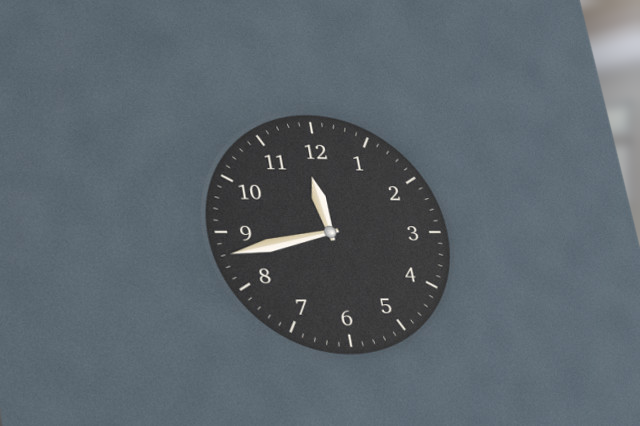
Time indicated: 11:43
